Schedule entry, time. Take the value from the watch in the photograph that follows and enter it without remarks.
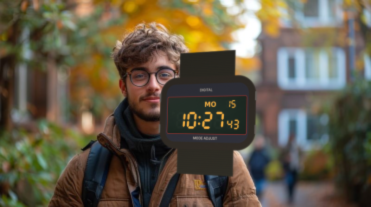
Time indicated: 10:27:43
